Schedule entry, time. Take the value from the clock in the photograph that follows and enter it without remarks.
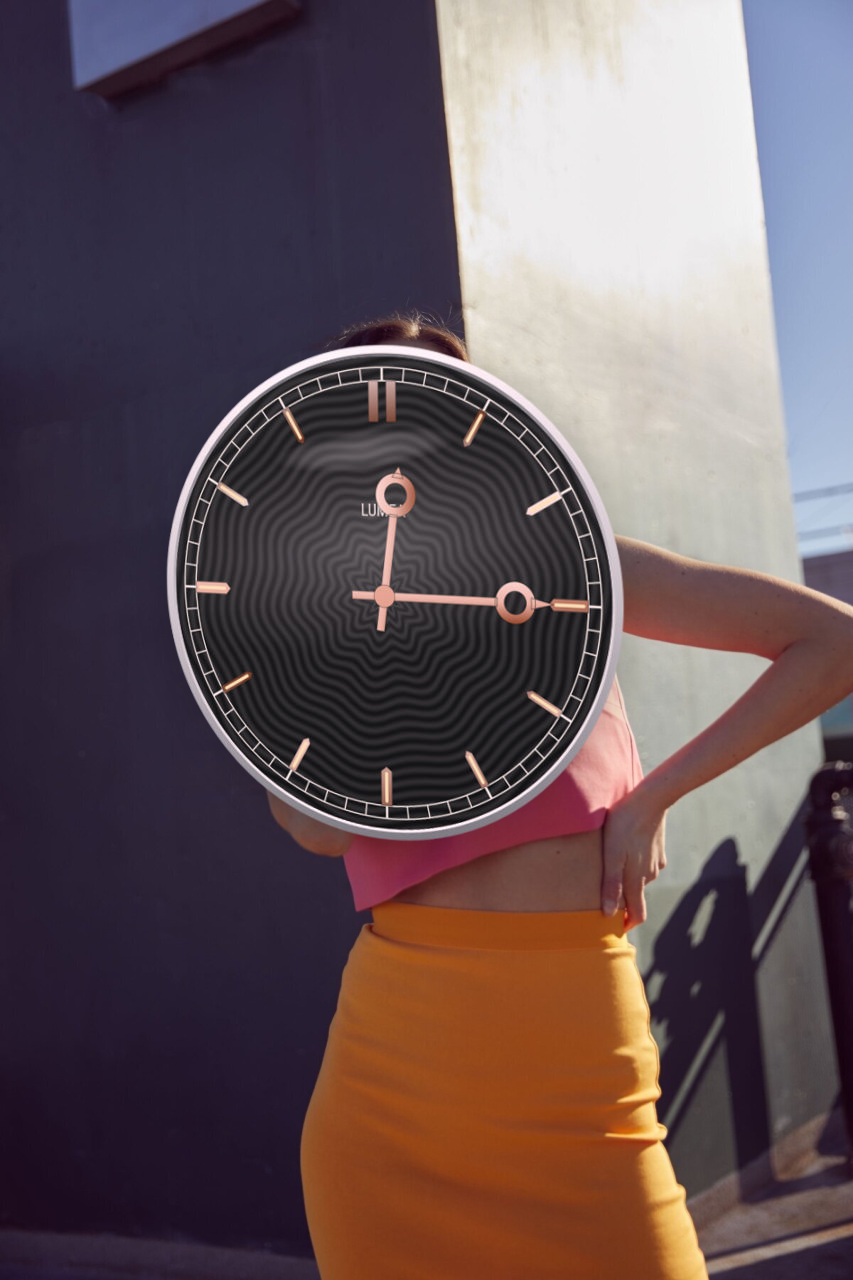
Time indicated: 12:15
